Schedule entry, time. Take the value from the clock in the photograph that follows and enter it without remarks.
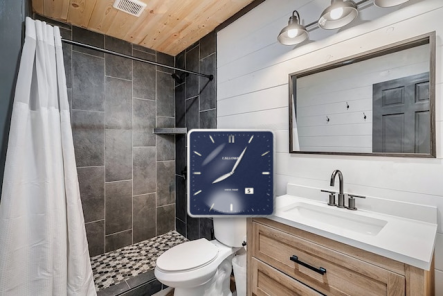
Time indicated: 8:05
